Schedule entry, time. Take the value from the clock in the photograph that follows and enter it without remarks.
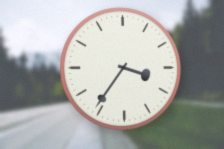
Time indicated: 3:36
